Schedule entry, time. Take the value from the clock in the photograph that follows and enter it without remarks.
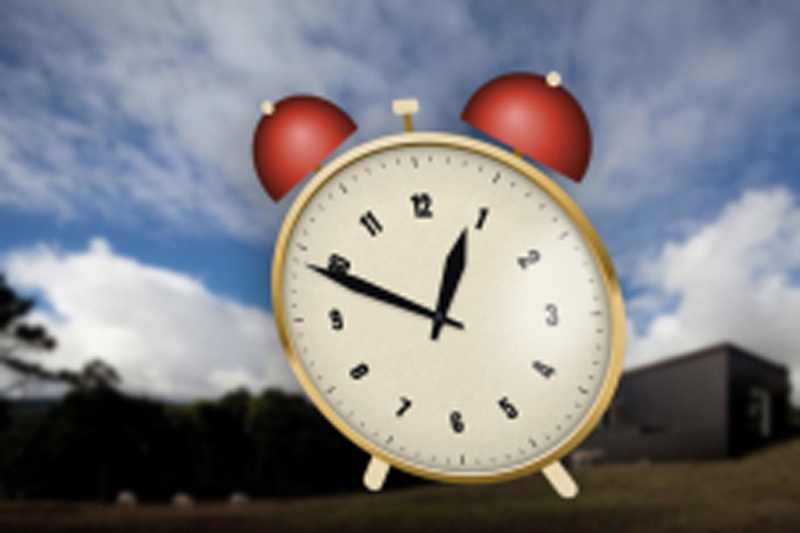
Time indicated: 12:49
